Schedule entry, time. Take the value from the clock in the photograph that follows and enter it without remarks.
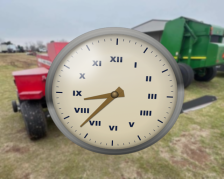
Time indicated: 8:37
